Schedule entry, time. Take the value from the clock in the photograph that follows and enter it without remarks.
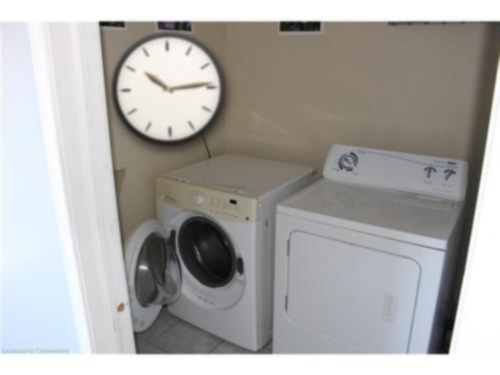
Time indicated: 10:14
